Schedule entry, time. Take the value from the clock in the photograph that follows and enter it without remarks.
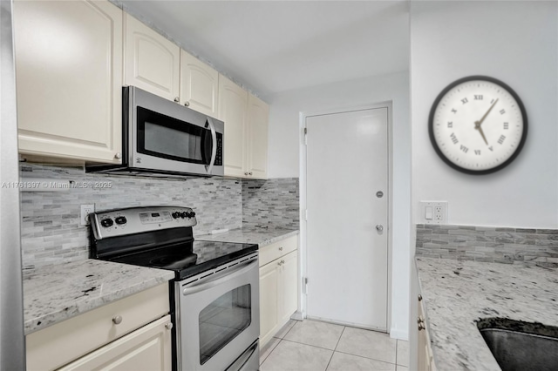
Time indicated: 5:06
